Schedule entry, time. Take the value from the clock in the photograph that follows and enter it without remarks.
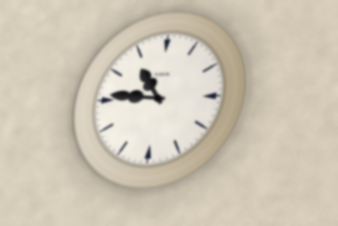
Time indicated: 10:46
